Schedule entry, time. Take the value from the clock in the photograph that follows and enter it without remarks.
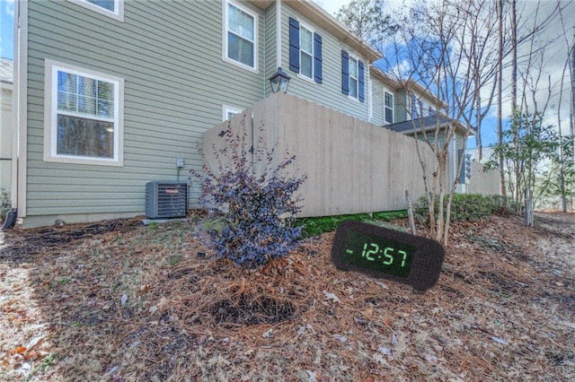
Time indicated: 12:57
